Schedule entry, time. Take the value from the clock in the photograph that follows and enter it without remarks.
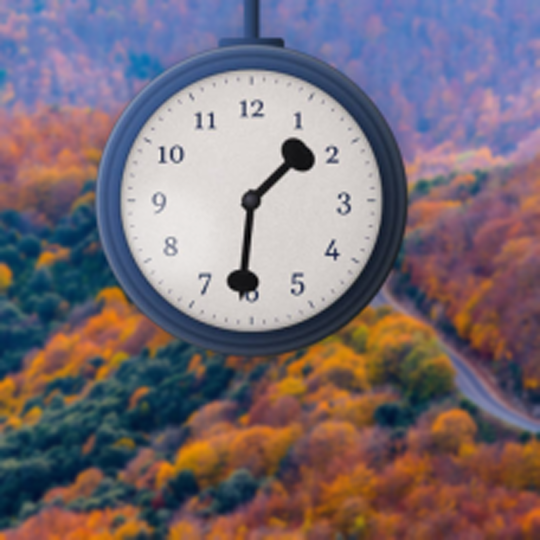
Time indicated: 1:31
